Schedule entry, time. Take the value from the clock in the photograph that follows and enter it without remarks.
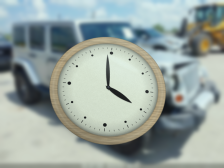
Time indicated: 3:59
